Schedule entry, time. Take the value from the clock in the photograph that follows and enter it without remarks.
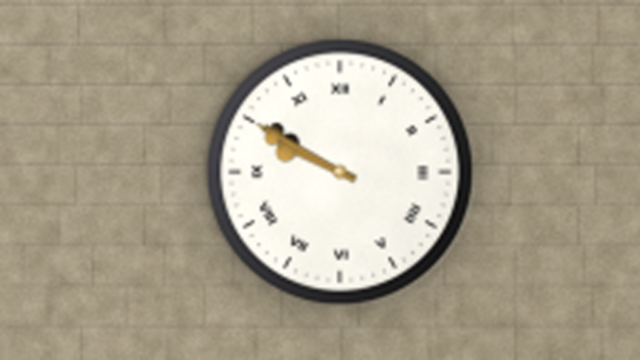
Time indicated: 9:50
